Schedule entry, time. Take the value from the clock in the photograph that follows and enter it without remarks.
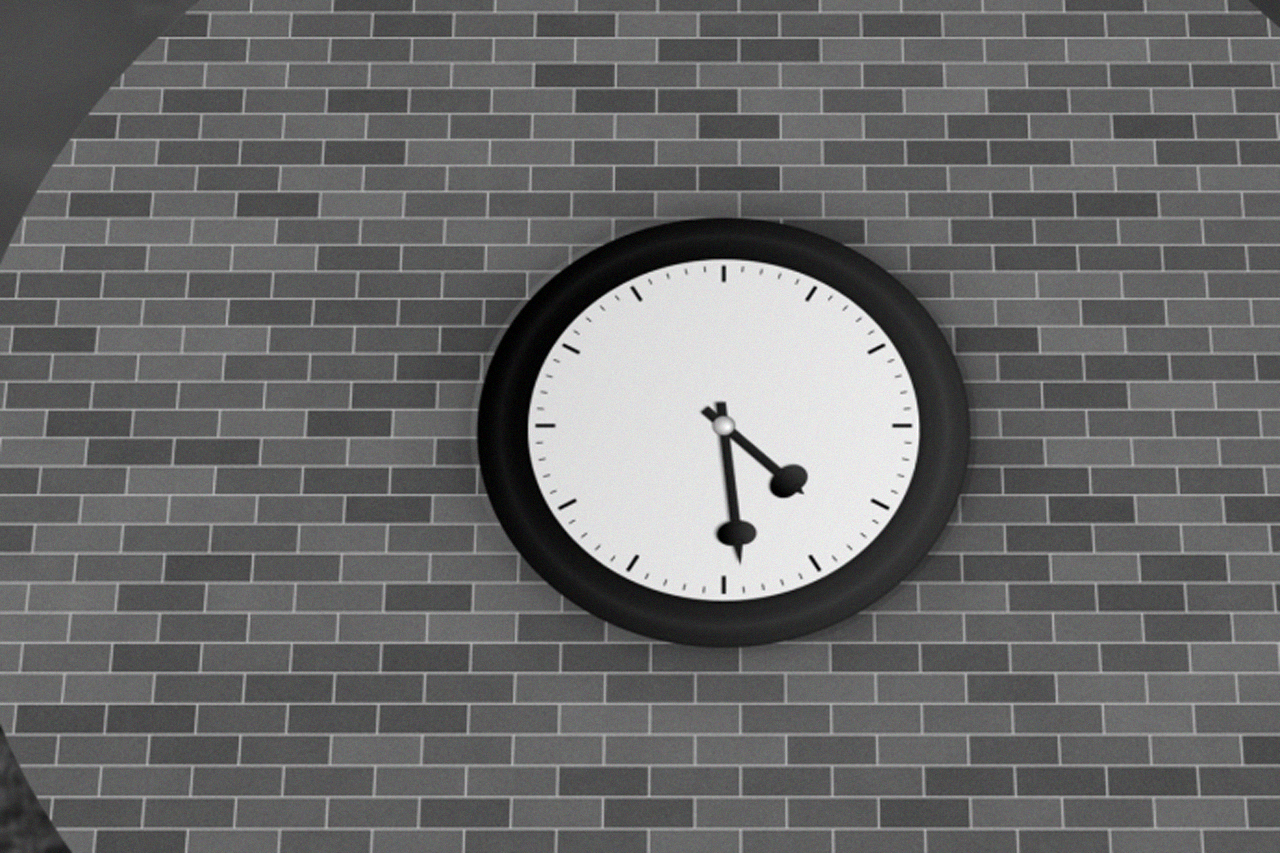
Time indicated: 4:29
